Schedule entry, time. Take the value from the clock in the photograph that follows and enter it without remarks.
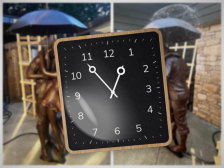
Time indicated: 12:54
